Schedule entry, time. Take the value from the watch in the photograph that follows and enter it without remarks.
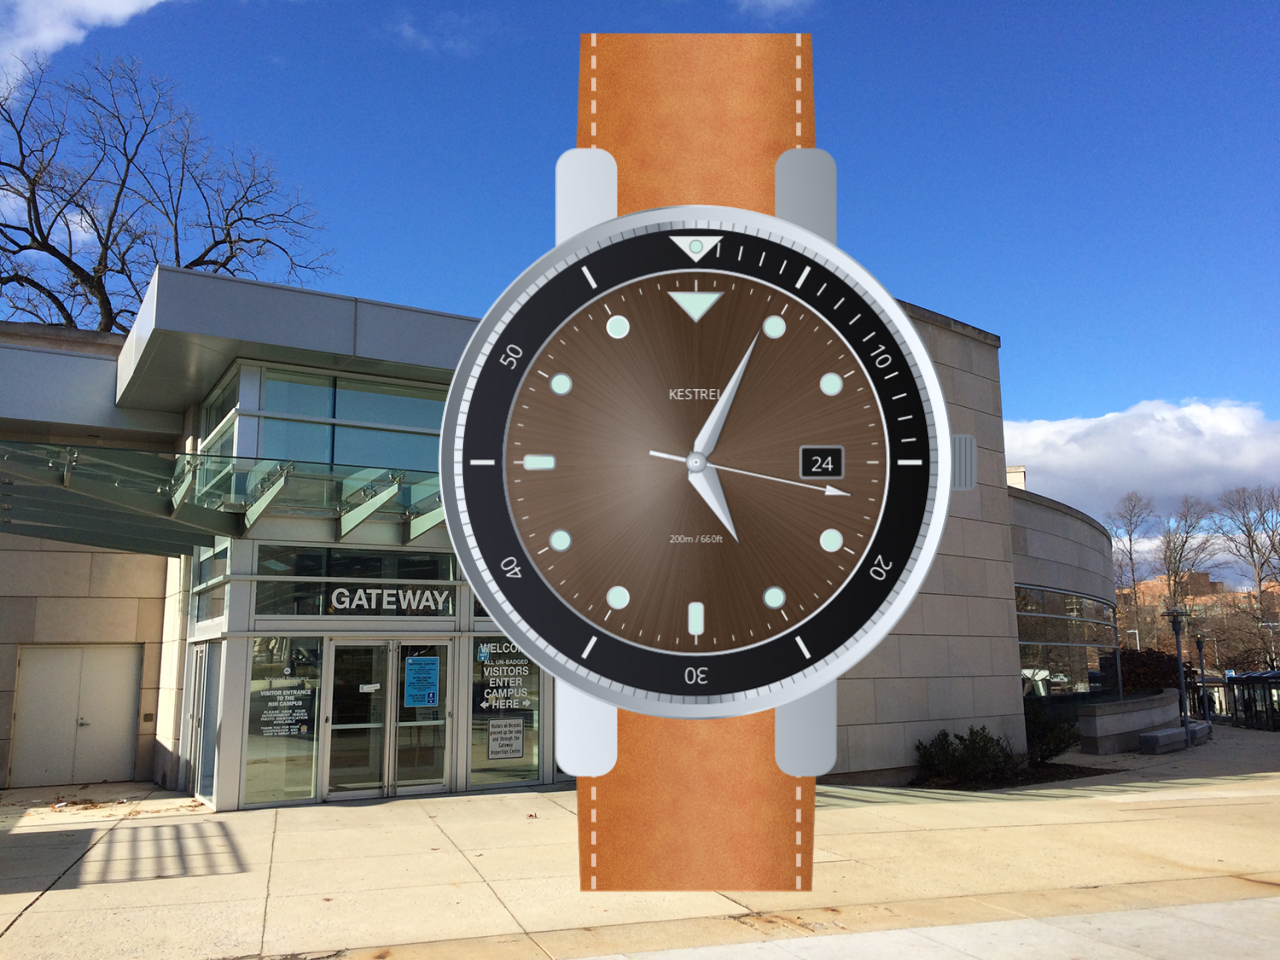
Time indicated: 5:04:17
